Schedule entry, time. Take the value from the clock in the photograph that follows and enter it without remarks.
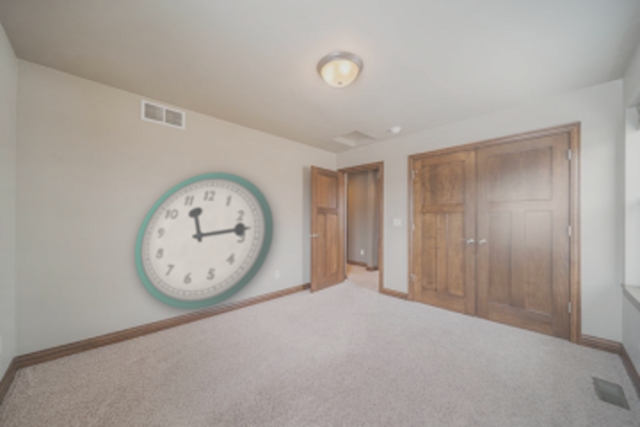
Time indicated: 11:13
